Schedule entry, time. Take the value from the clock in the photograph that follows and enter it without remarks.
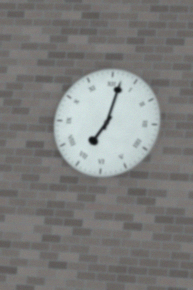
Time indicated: 7:02
